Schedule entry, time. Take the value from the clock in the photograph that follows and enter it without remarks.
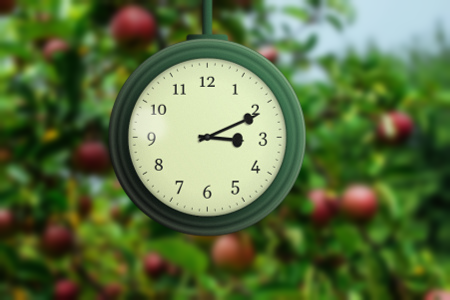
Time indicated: 3:11
